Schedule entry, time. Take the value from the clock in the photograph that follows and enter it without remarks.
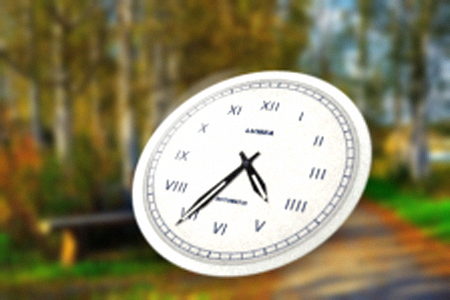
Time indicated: 4:35
